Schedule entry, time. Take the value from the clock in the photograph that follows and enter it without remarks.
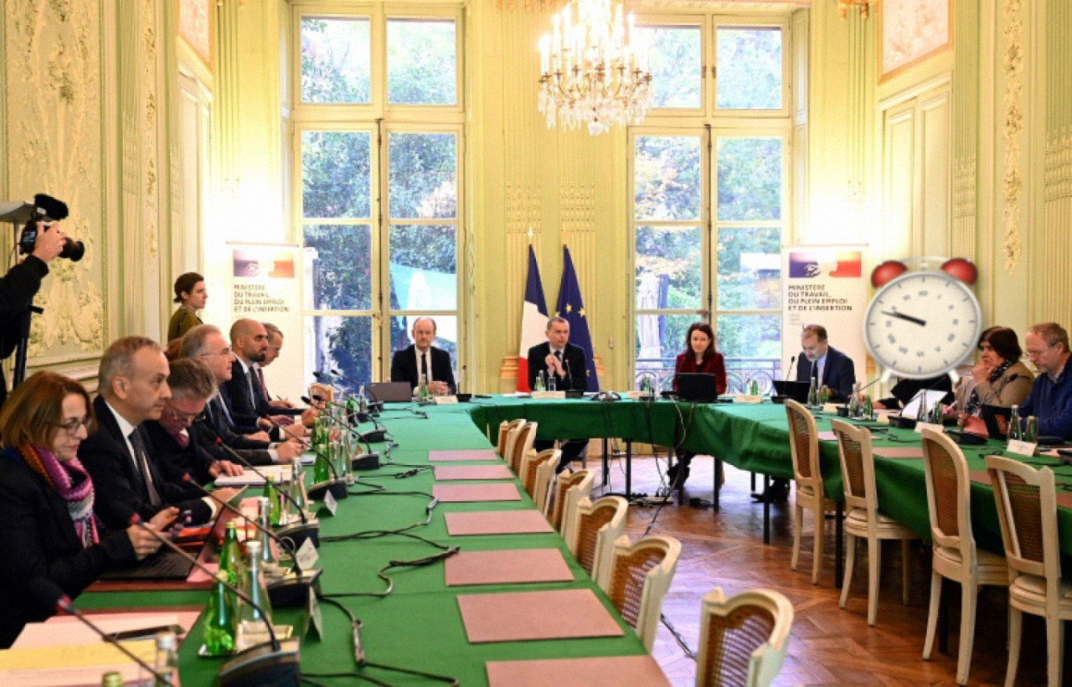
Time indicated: 9:48
